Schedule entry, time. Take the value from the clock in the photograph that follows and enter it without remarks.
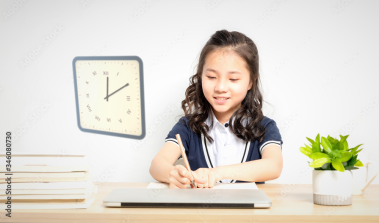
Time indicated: 12:10
